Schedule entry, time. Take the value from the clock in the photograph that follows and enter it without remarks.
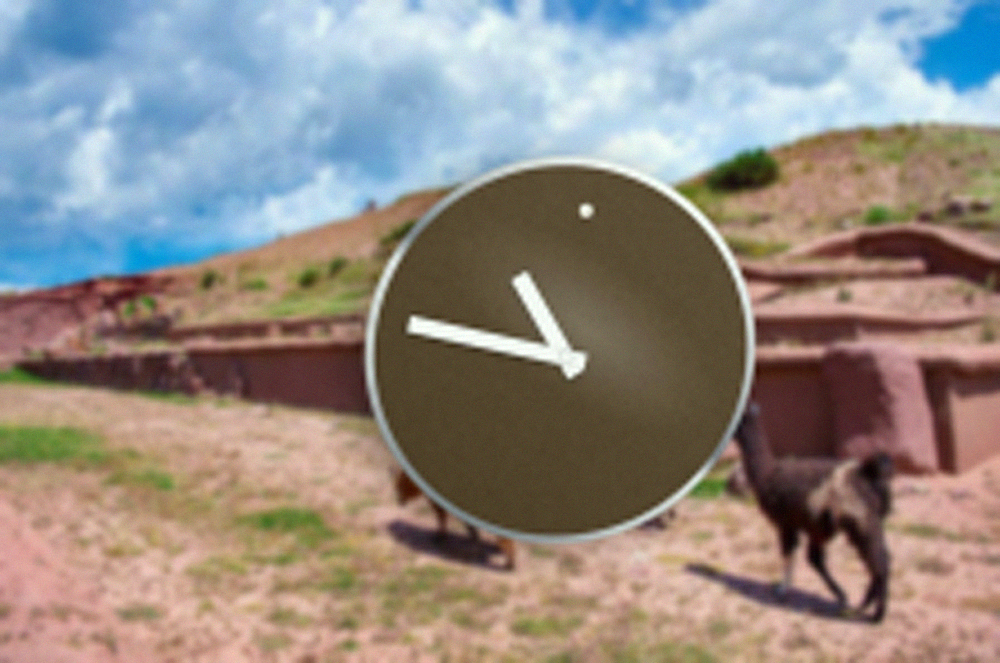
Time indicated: 10:46
